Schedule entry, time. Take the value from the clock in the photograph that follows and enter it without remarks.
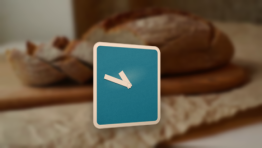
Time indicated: 10:48
